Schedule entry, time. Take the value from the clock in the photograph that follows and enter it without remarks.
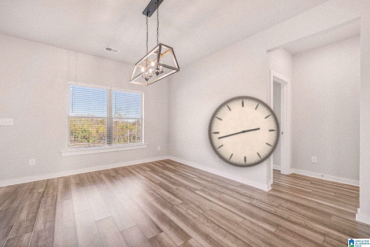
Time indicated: 2:43
